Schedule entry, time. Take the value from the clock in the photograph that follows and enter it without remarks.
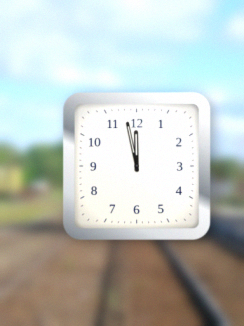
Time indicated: 11:58
